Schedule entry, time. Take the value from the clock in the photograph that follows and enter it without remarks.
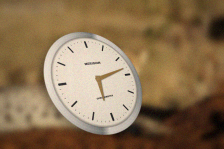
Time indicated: 6:13
